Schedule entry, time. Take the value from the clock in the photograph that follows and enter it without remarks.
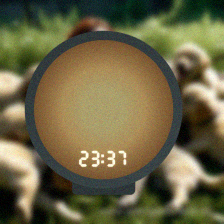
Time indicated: 23:37
